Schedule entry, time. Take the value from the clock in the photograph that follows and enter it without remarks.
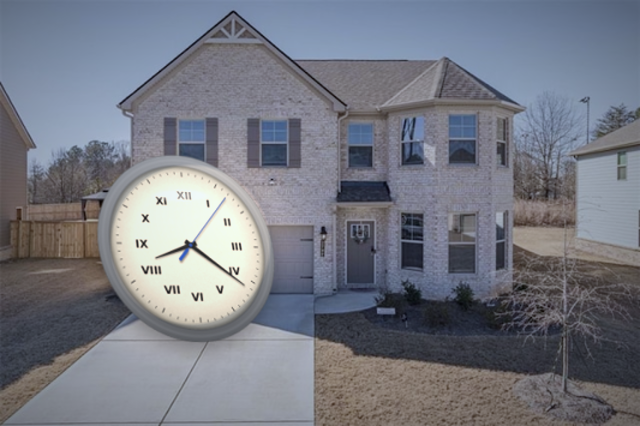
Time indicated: 8:21:07
